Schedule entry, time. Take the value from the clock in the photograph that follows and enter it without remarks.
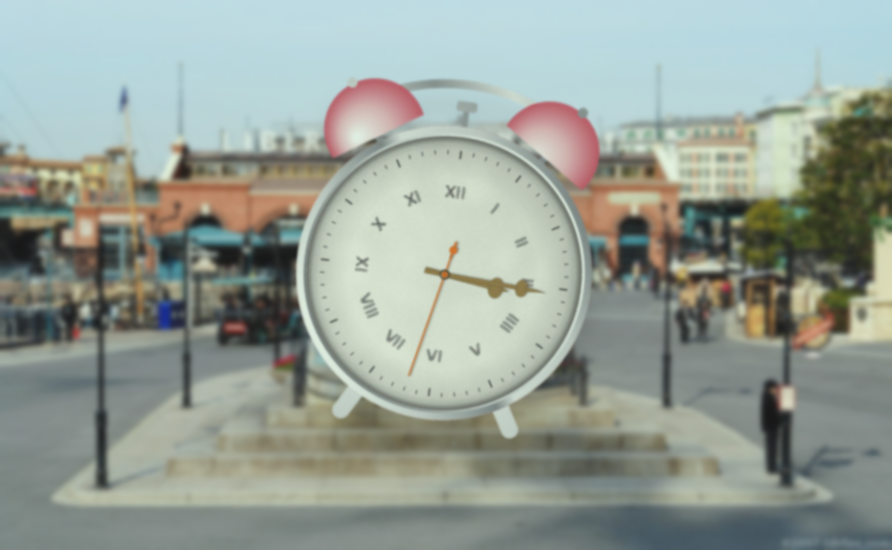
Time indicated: 3:15:32
